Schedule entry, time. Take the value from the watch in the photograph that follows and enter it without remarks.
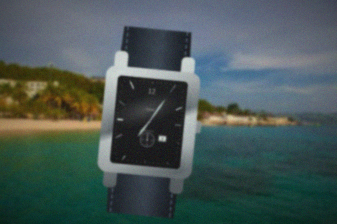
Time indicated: 7:05
